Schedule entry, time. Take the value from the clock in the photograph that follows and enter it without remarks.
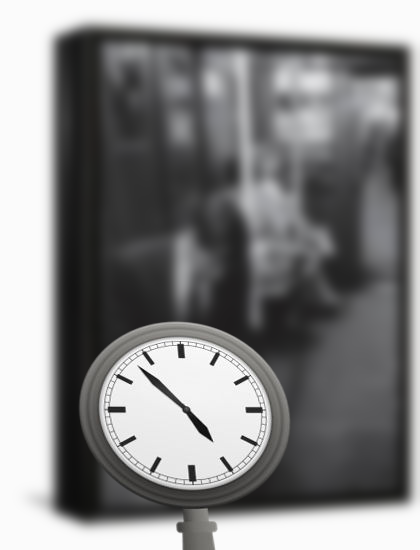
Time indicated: 4:53
